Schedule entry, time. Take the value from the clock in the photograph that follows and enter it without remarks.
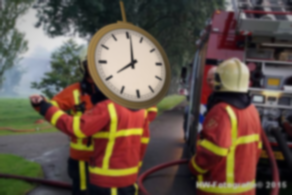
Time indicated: 8:01
